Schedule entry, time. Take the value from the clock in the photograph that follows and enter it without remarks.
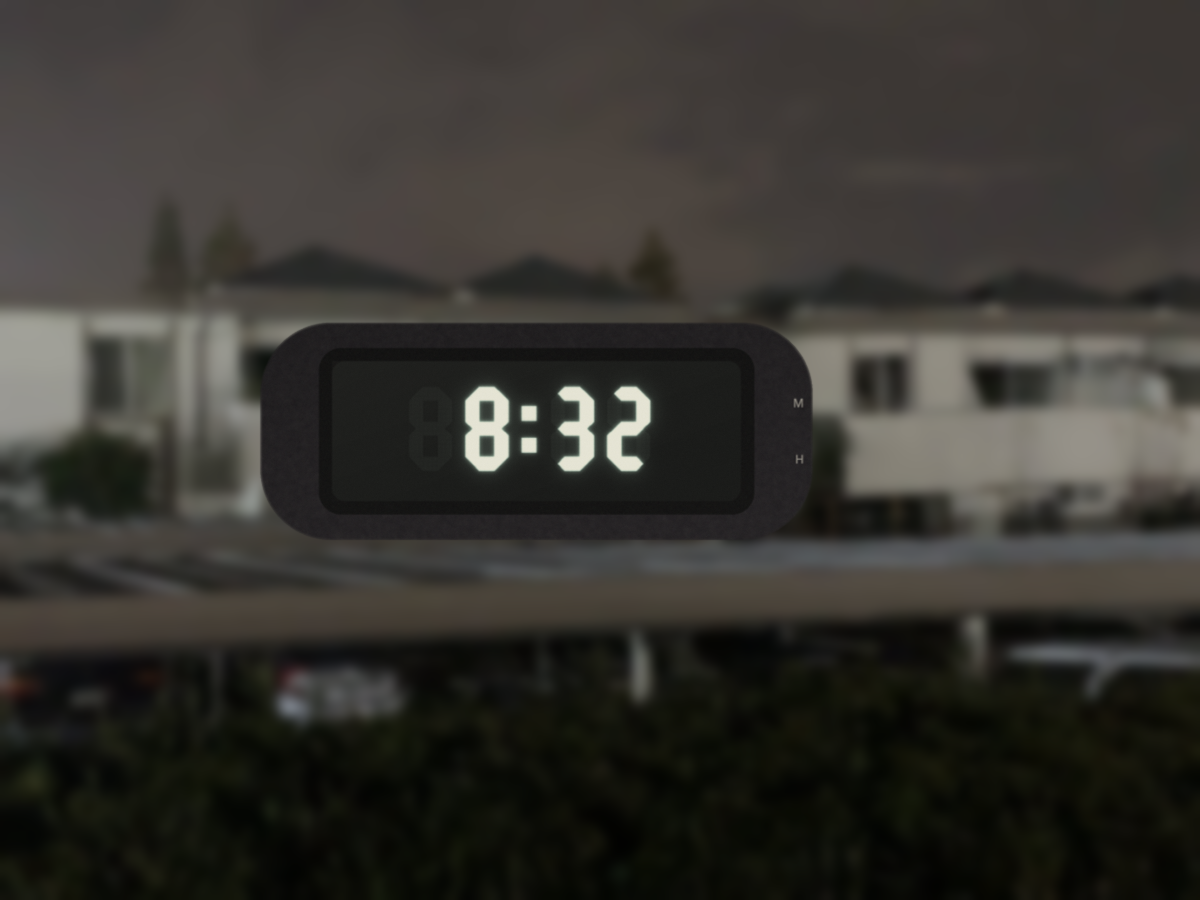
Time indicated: 8:32
